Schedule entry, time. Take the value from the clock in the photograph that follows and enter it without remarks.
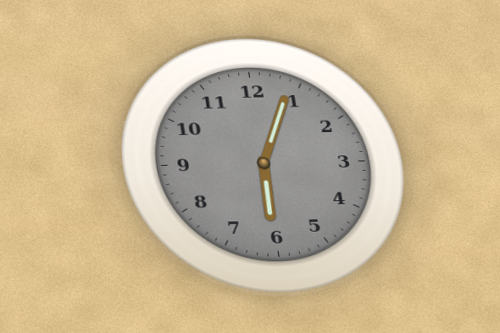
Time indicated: 6:04
